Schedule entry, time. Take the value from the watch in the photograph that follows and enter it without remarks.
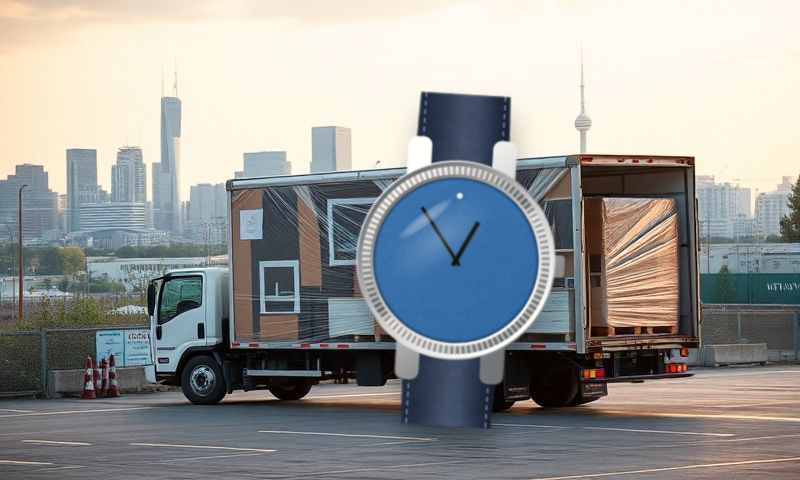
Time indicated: 12:54
